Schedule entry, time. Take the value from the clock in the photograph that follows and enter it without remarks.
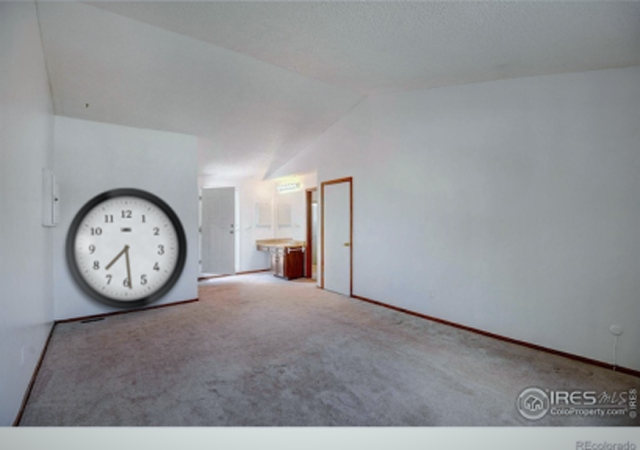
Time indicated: 7:29
